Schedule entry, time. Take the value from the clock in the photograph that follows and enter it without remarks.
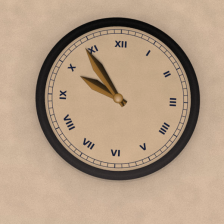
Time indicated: 9:54
